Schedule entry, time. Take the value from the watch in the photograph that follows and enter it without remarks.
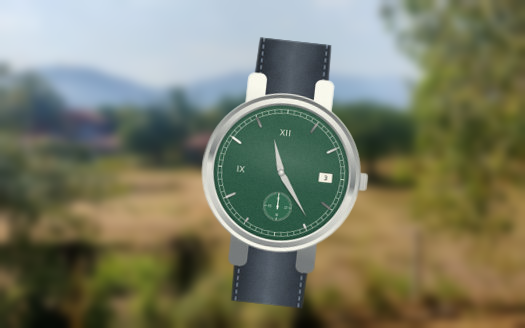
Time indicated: 11:24
